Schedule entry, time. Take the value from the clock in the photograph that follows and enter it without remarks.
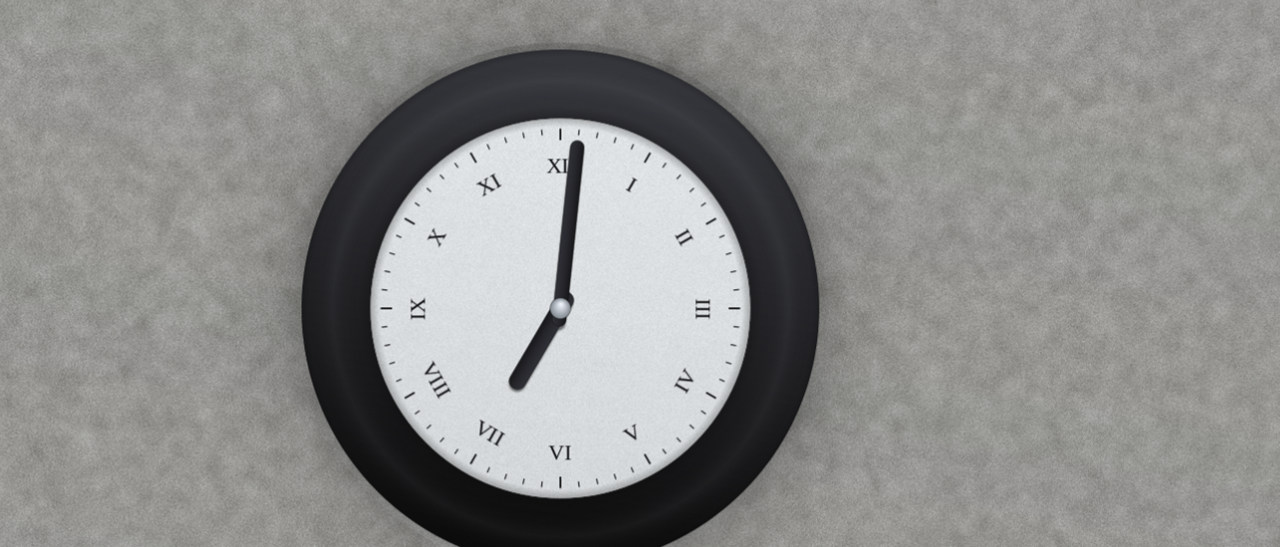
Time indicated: 7:01
